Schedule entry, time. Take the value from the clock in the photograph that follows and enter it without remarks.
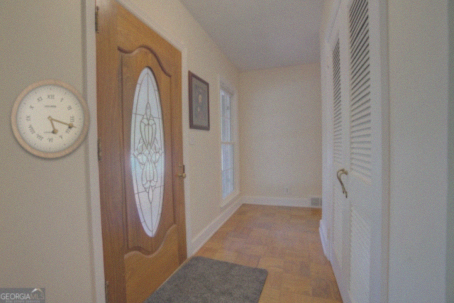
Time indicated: 5:18
